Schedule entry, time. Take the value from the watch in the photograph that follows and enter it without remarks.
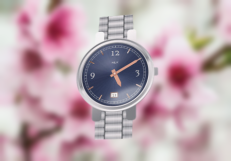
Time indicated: 5:10
